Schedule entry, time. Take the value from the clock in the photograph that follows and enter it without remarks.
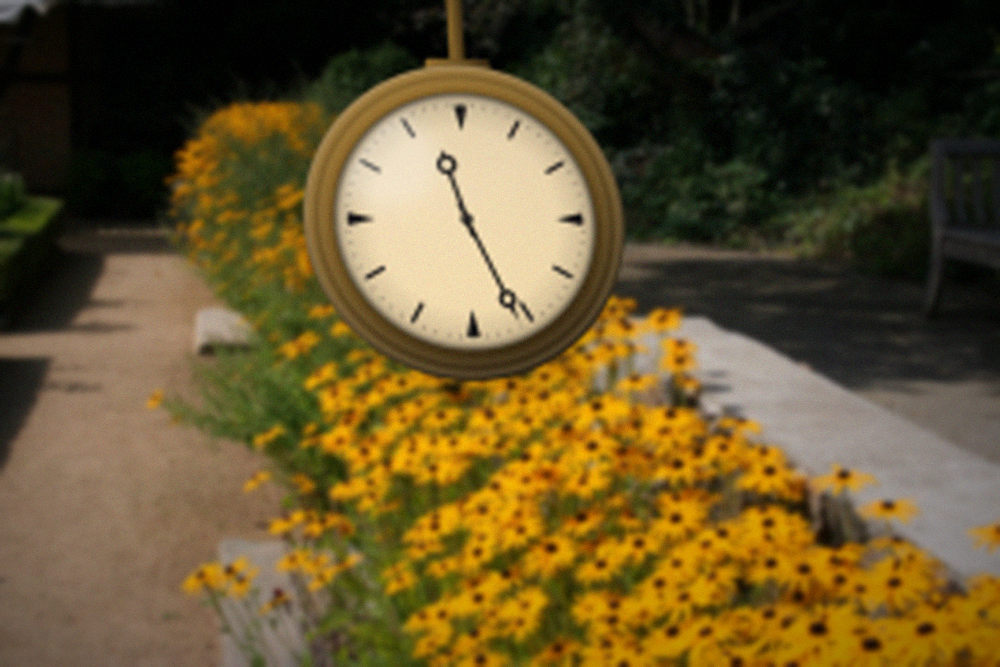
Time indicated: 11:26
